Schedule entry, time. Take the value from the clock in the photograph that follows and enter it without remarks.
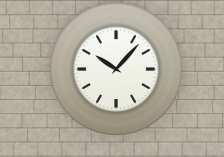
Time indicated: 10:07
